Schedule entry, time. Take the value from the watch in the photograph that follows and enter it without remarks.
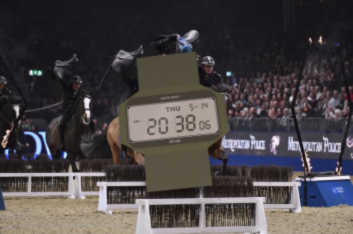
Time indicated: 20:38
